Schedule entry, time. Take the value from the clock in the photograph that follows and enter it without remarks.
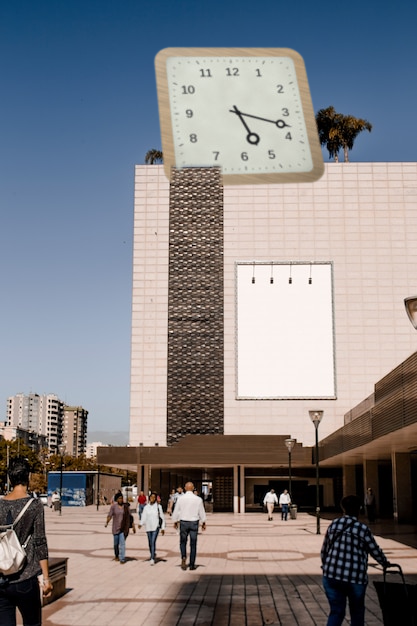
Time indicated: 5:18
